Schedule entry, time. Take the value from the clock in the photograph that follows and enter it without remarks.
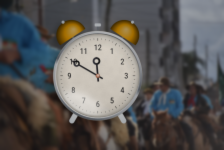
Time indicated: 11:50
